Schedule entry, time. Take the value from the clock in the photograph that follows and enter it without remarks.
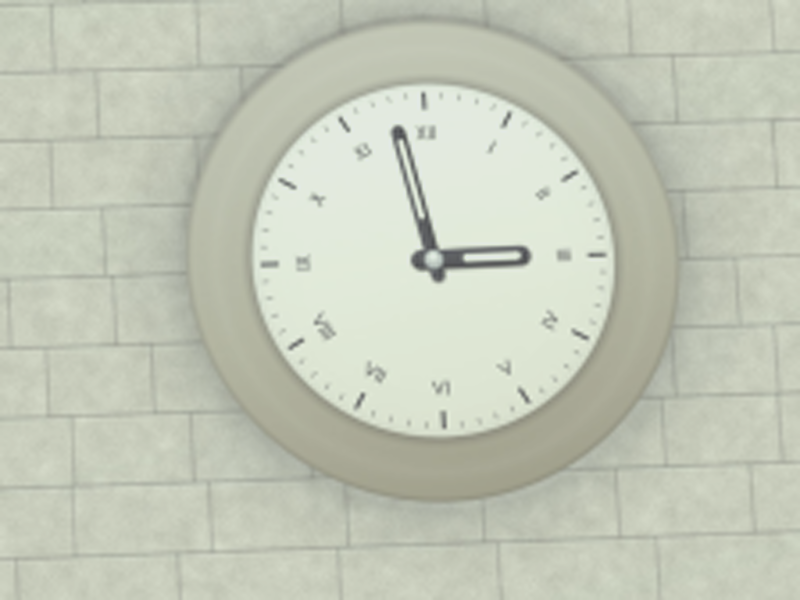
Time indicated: 2:58
